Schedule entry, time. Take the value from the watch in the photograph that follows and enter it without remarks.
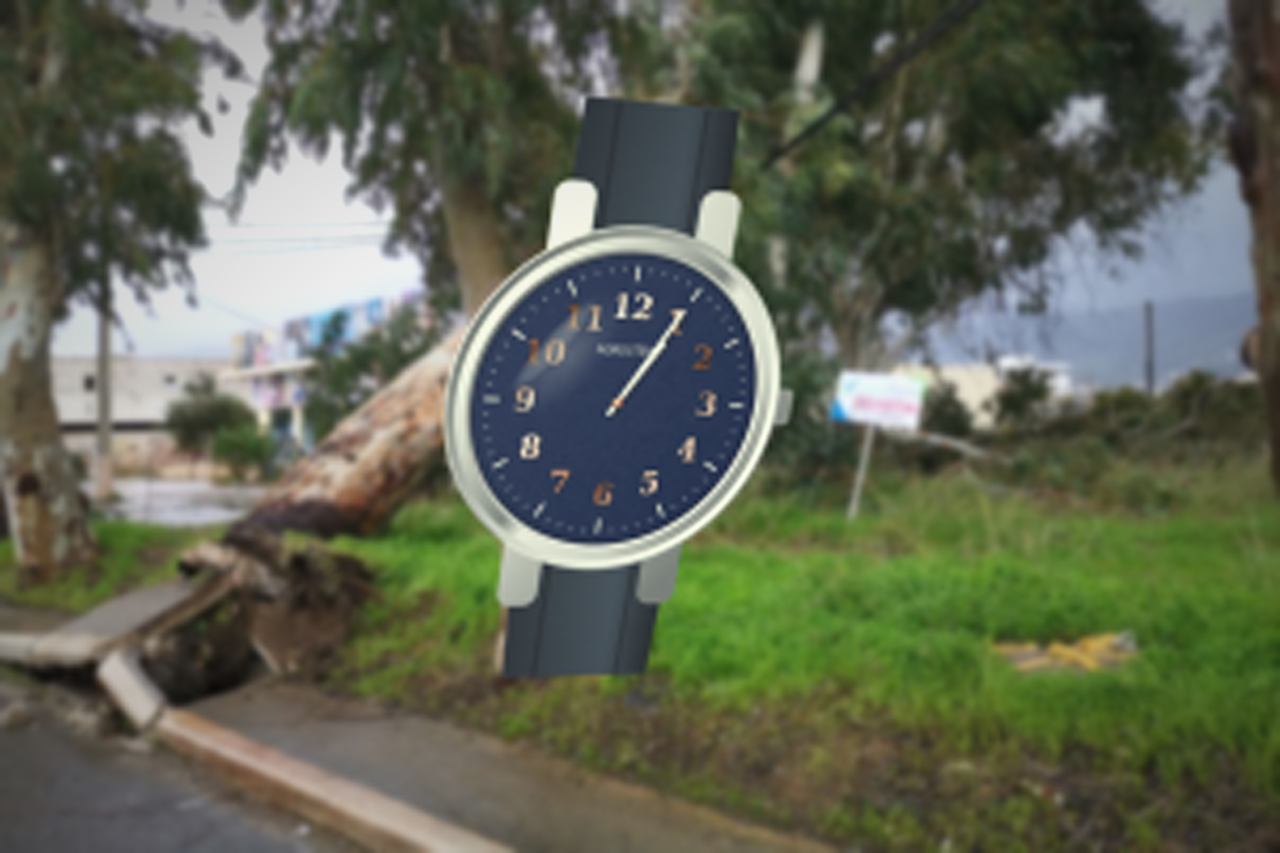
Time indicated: 1:05
